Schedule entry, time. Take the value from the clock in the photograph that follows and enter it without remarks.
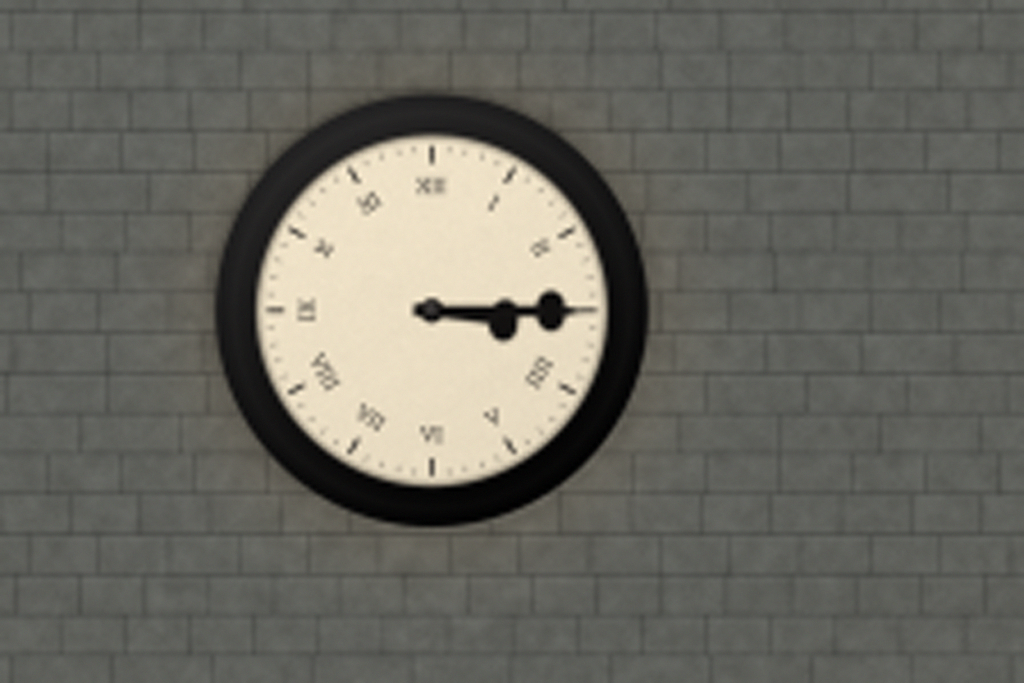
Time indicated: 3:15
